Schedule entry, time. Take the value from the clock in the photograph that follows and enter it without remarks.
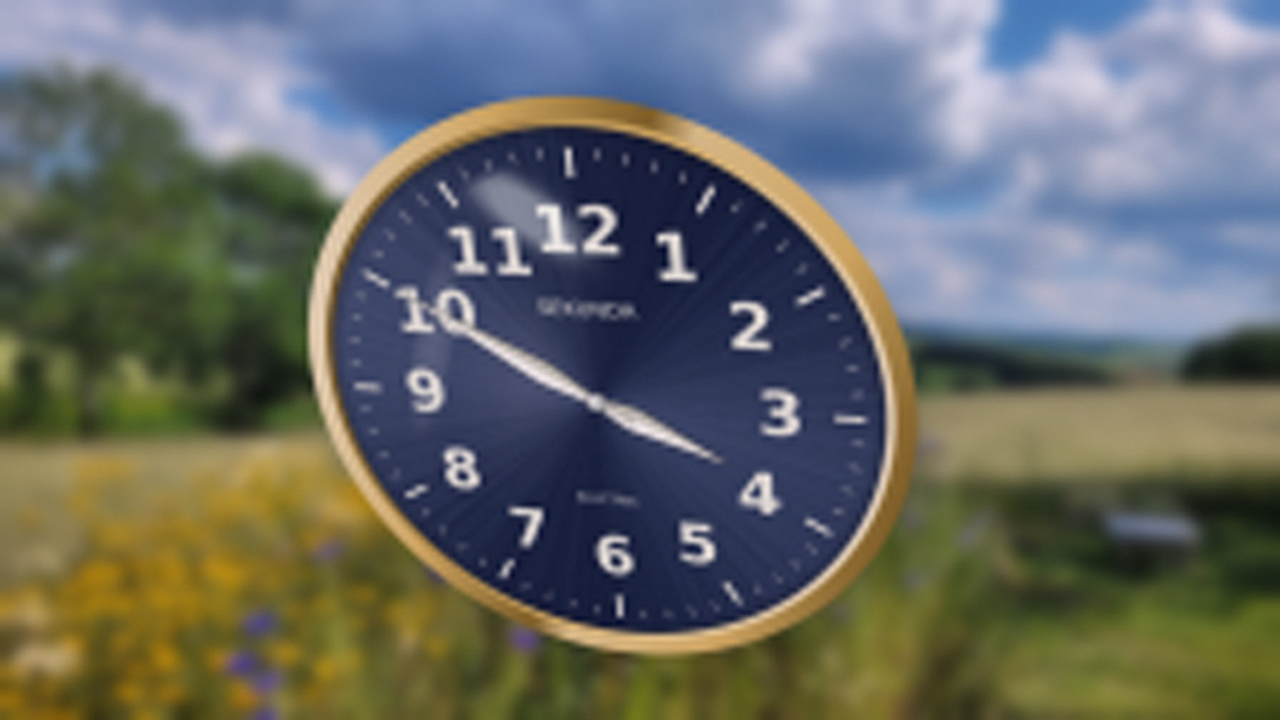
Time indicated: 3:50
